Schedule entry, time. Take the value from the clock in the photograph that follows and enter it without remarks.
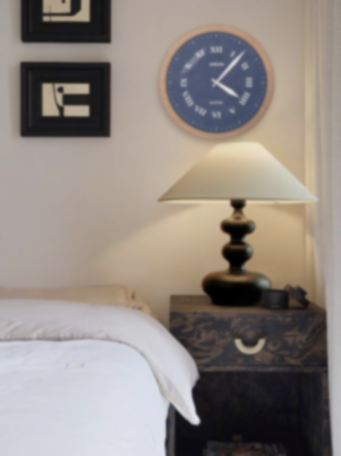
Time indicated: 4:07
